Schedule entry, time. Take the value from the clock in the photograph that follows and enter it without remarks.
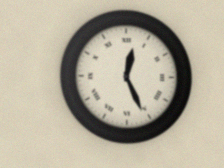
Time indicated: 12:26
